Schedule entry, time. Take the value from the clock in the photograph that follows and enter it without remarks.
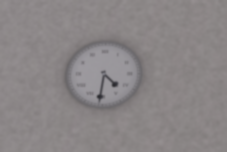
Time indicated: 4:31
